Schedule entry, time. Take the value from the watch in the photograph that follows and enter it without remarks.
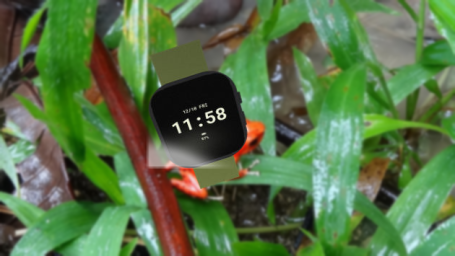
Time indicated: 11:58
